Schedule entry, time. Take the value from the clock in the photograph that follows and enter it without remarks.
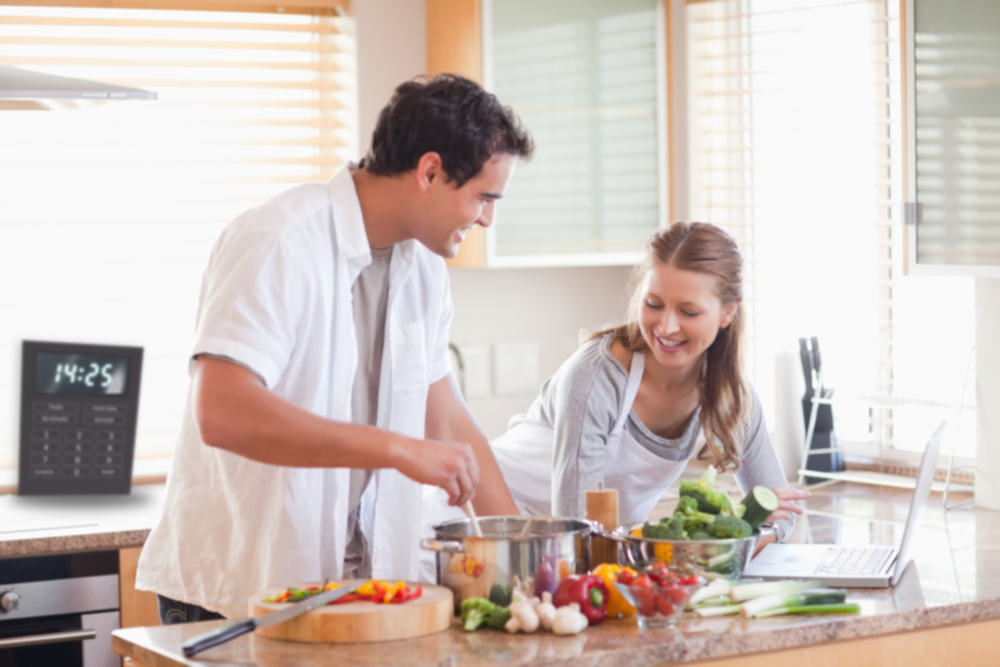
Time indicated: 14:25
